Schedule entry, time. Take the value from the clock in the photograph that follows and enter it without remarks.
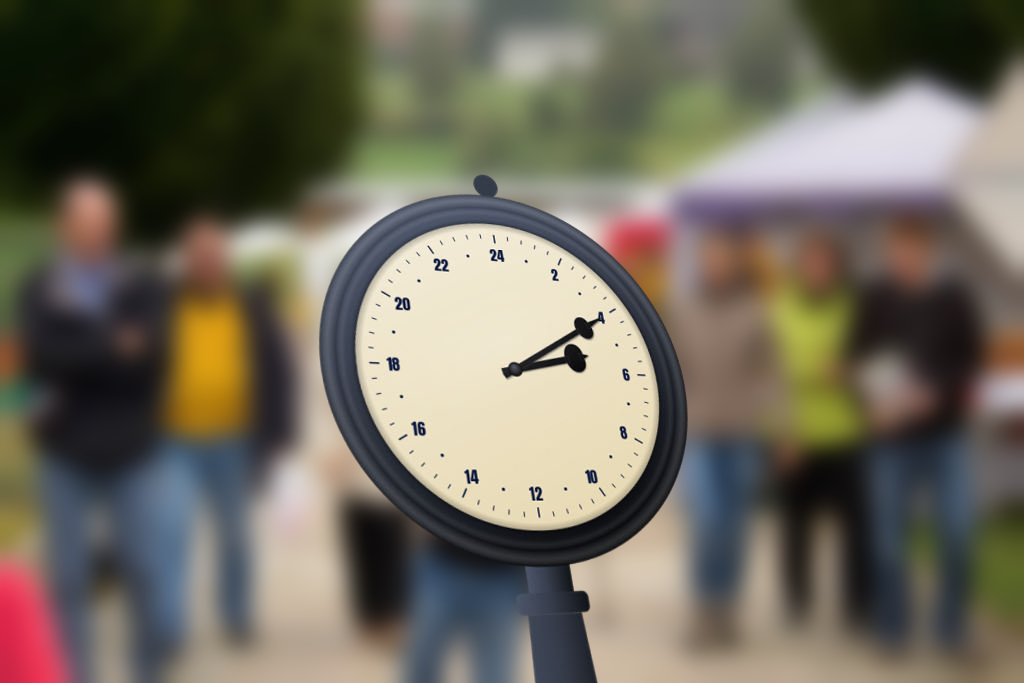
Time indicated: 5:10
